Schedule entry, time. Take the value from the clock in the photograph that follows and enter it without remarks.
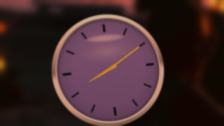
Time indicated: 8:10
